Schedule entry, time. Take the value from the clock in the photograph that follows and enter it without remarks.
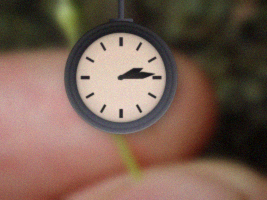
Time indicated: 2:14
